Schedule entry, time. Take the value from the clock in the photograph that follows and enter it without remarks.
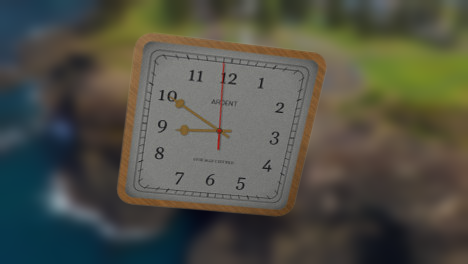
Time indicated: 8:49:59
